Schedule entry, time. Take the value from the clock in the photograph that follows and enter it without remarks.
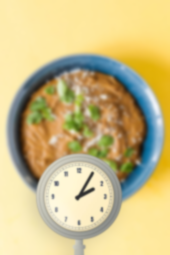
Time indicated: 2:05
